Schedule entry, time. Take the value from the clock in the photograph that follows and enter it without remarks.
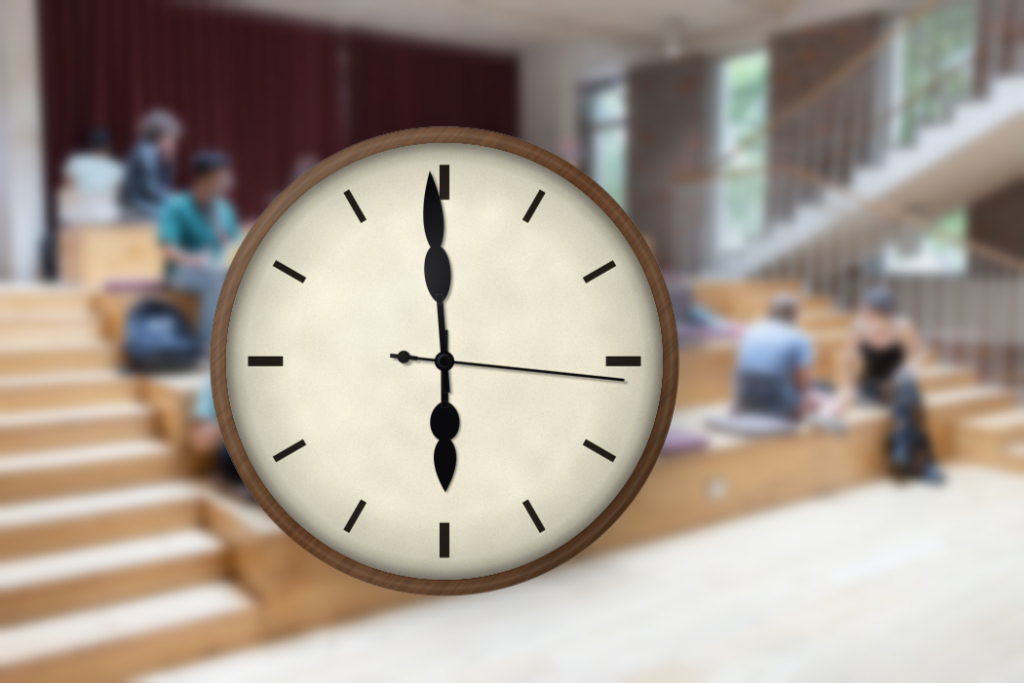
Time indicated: 5:59:16
